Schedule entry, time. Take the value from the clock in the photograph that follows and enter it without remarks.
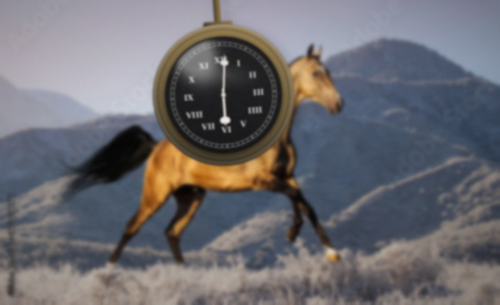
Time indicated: 6:01
